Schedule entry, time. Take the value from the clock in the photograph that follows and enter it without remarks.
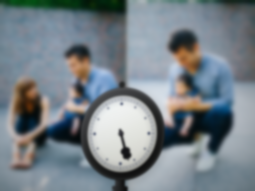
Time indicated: 5:27
